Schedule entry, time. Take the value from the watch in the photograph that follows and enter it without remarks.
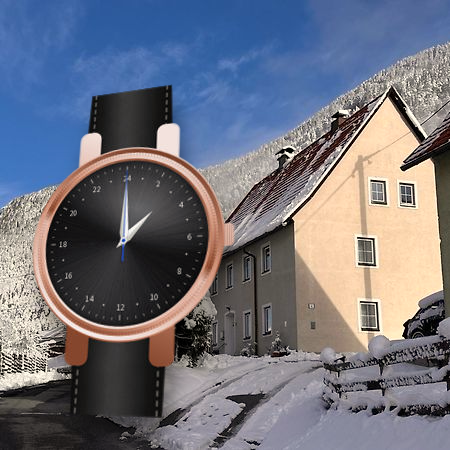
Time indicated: 3:00:00
